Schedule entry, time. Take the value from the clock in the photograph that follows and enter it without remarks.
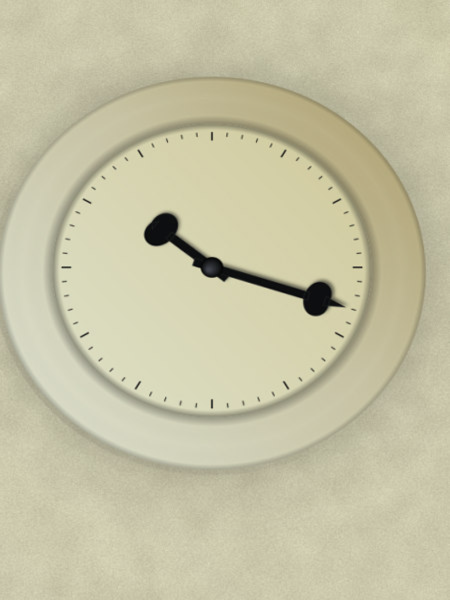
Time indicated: 10:18
